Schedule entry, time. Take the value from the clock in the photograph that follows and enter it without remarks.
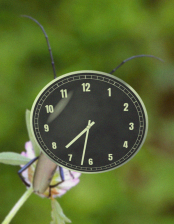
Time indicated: 7:32
